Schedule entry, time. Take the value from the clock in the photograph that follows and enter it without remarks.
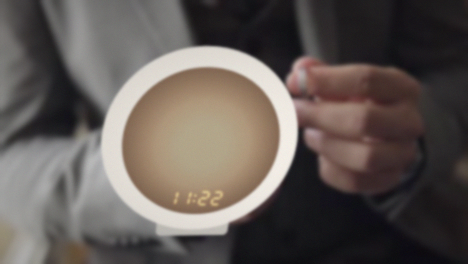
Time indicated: 11:22
